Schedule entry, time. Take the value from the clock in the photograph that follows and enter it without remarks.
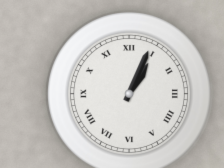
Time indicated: 1:04
